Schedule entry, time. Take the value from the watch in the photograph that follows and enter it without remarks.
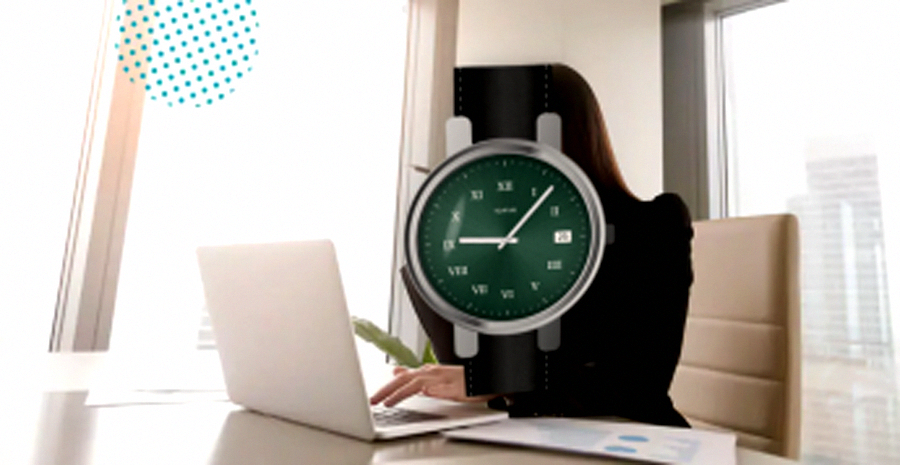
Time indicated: 9:07
